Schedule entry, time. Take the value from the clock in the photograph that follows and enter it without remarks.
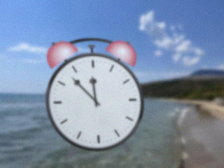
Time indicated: 11:53
